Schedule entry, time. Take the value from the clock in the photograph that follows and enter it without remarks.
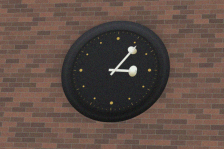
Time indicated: 3:06
